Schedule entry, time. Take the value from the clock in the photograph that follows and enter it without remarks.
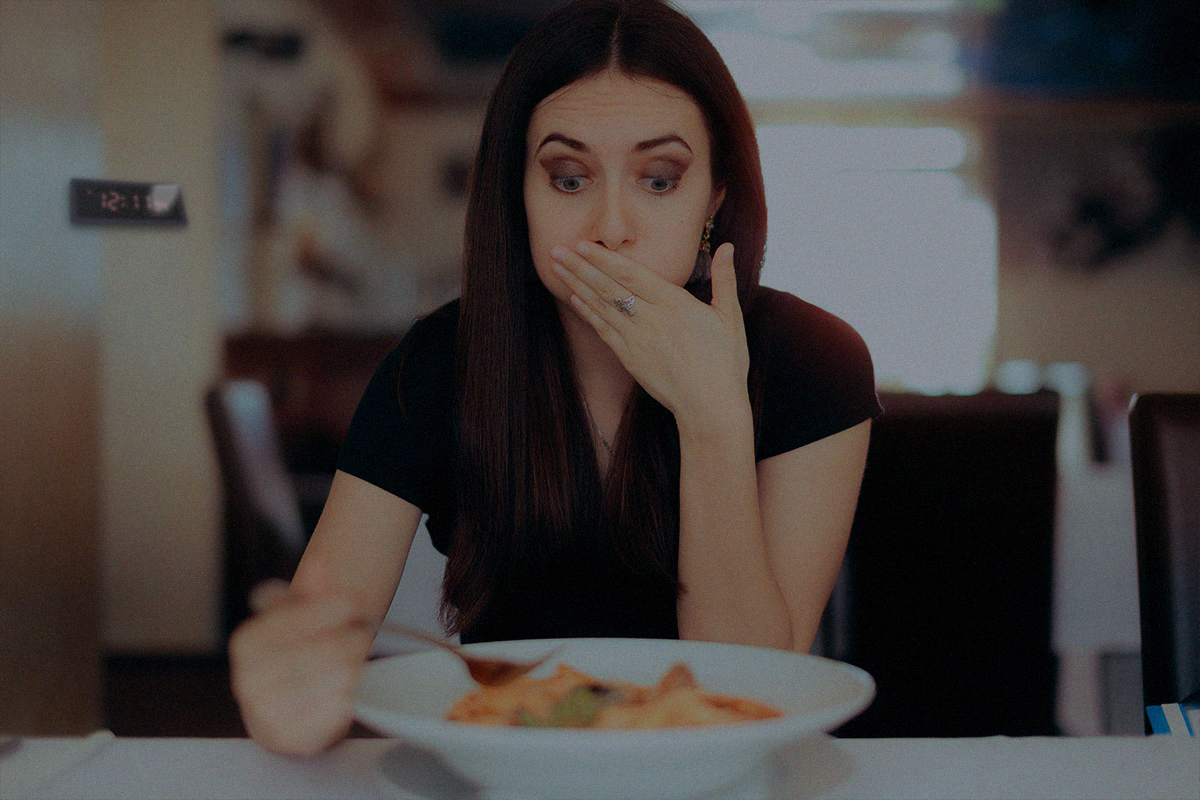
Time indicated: 12:11
